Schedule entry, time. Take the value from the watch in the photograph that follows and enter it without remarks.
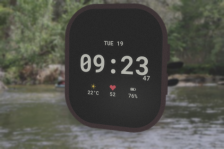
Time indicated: 9:23
